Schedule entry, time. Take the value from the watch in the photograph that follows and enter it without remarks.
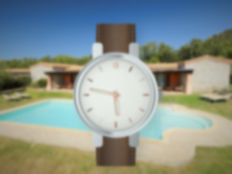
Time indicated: 5:47
